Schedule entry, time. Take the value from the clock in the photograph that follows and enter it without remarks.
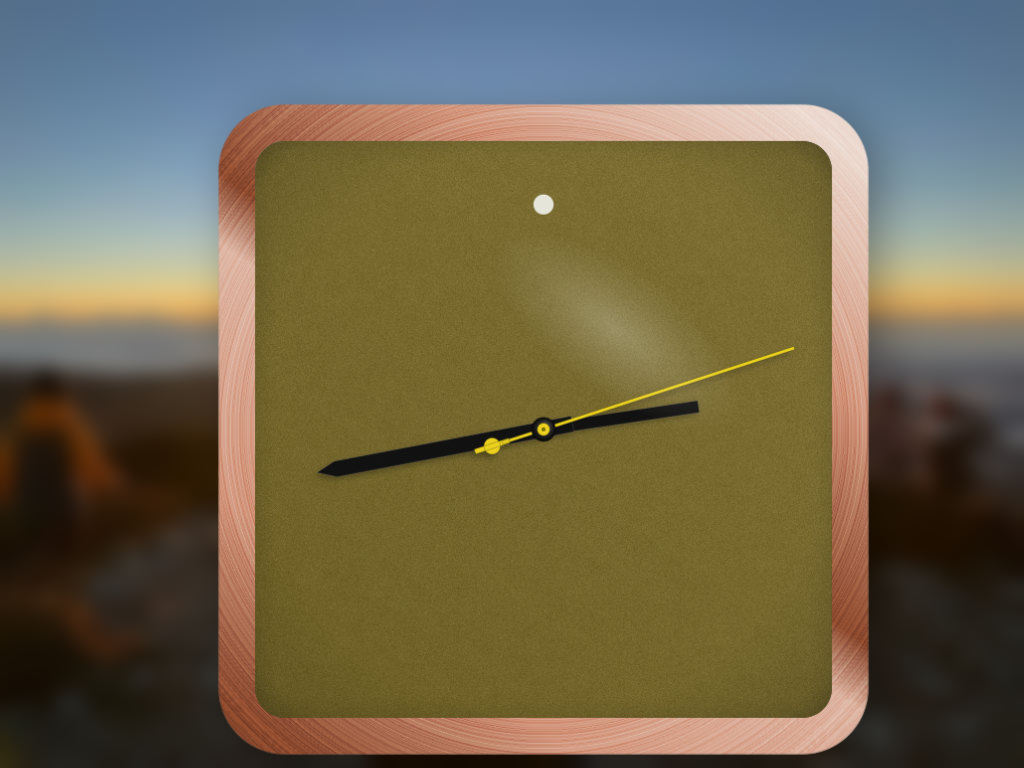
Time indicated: 2:43:12
